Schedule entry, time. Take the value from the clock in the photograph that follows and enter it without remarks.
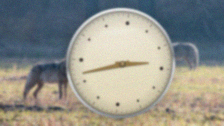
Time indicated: 2:42
